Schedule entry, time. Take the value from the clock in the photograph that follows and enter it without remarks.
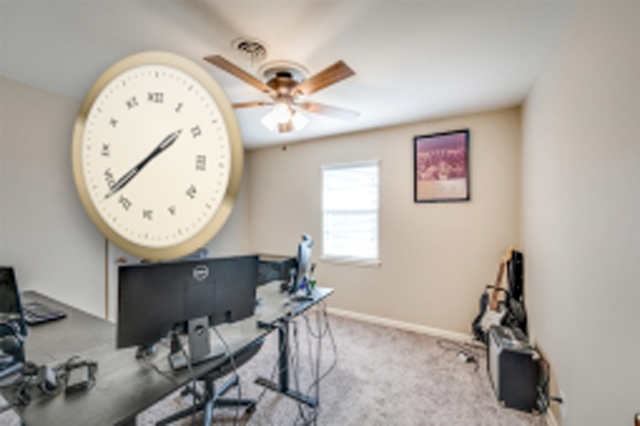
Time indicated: 1:38
